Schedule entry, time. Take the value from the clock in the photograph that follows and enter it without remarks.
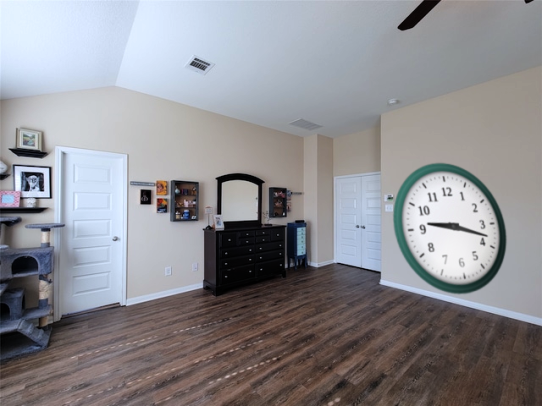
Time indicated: 9:18
